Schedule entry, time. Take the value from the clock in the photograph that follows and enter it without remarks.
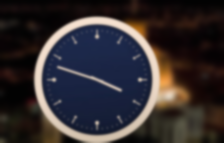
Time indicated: 3:48
